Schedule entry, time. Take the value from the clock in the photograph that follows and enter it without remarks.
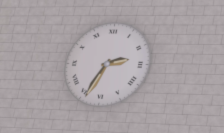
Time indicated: 2:34
